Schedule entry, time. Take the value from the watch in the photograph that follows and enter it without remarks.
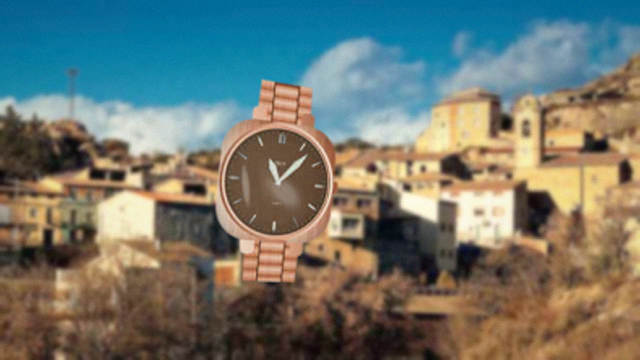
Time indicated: 11:07
